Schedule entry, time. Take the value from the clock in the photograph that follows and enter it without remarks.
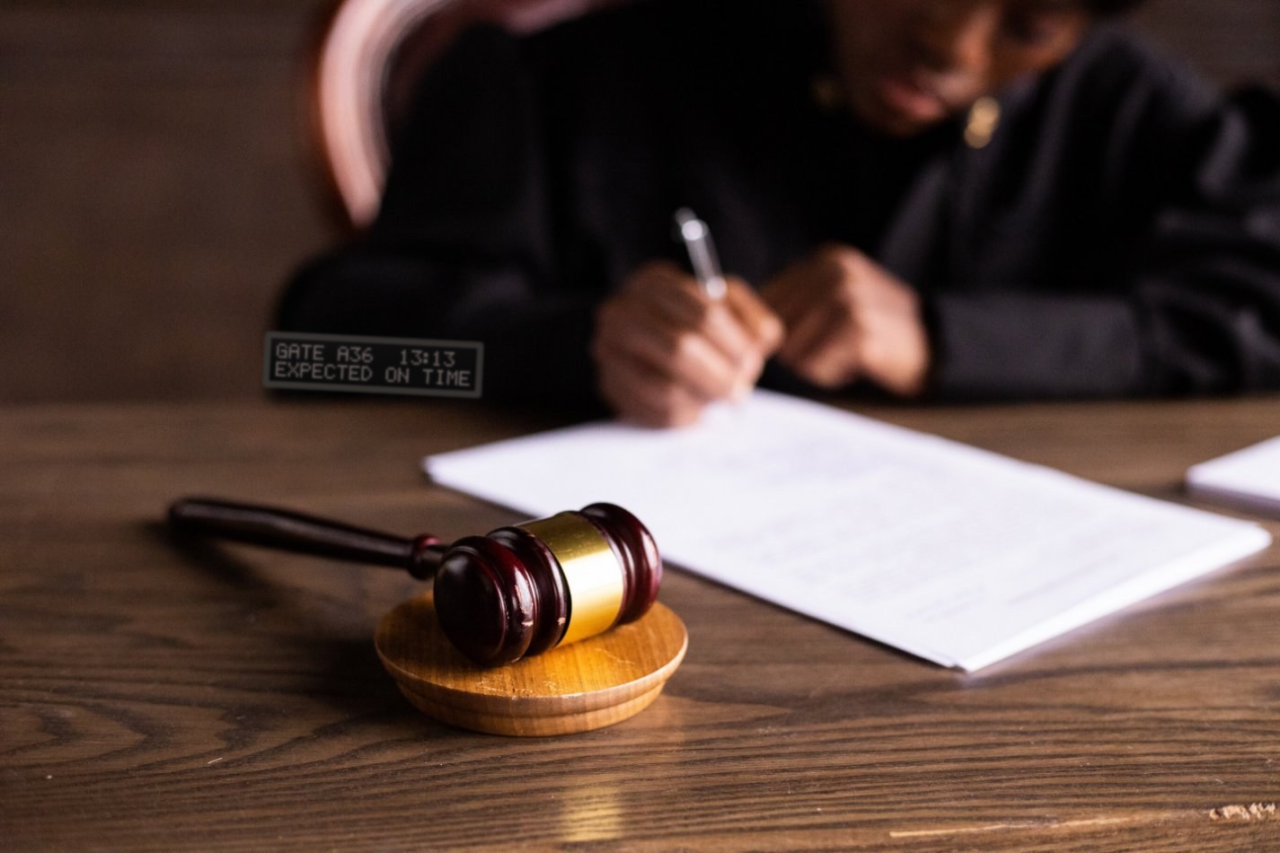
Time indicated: 13:13
